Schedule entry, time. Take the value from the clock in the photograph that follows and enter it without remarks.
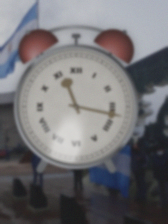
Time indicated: 11:17
